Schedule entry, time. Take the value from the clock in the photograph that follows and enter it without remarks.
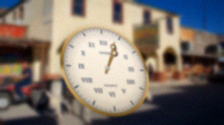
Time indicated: 1:04
